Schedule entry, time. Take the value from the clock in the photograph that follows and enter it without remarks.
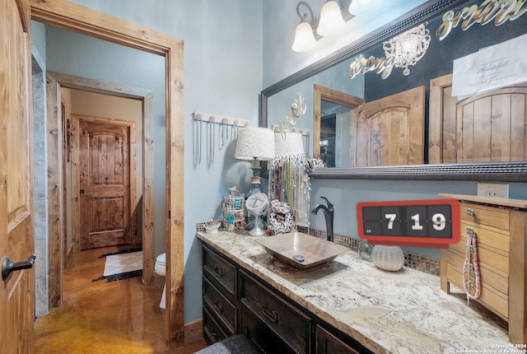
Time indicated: 7:19
